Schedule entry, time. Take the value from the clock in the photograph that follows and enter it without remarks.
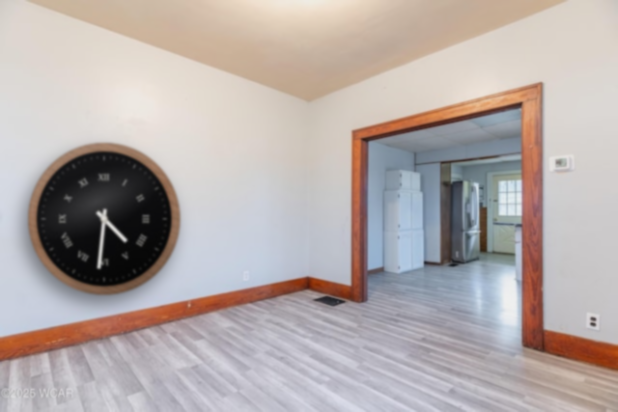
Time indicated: 4:31
